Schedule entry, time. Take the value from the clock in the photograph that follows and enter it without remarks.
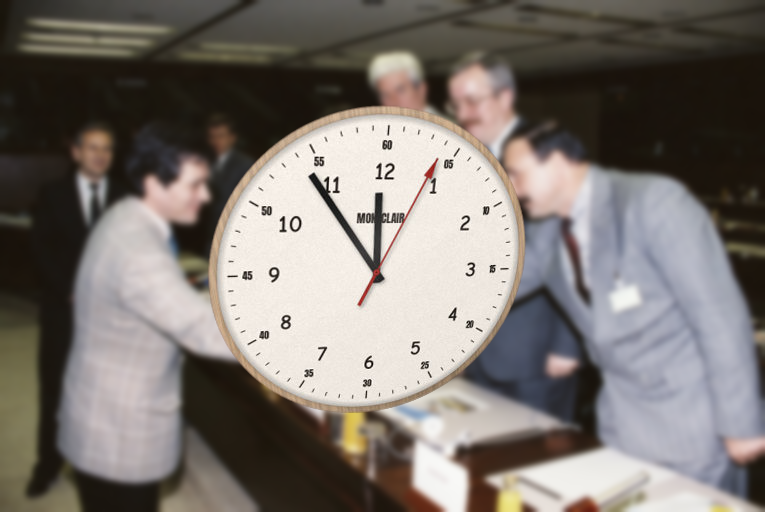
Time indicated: 11:54:04
